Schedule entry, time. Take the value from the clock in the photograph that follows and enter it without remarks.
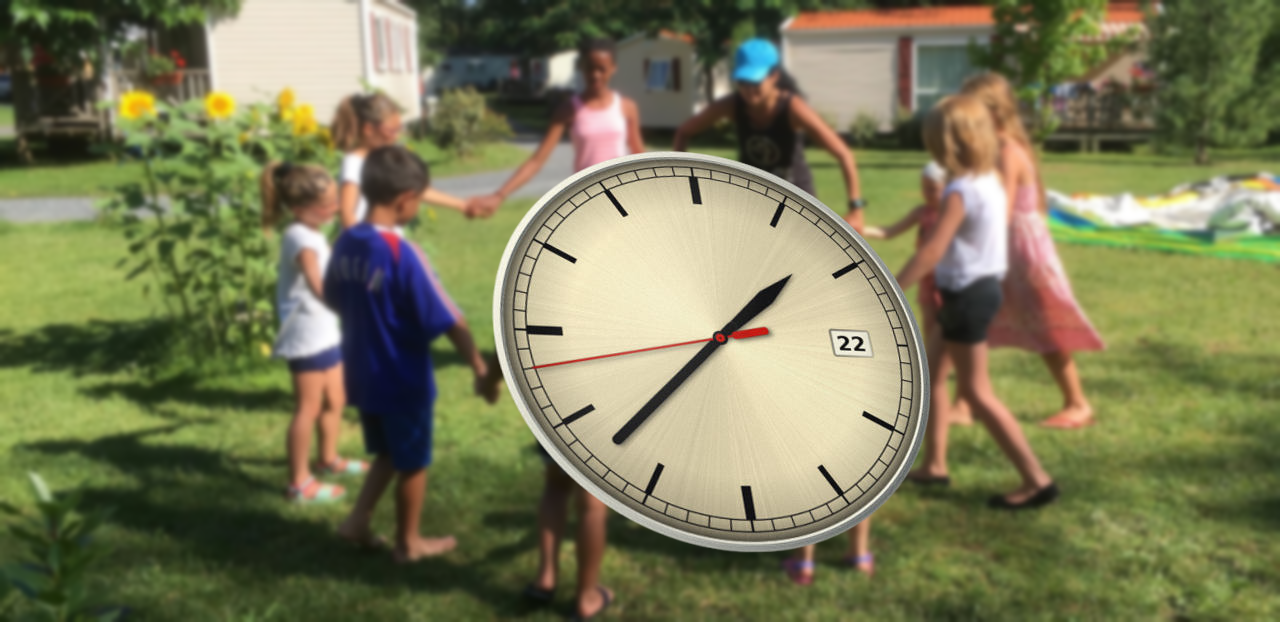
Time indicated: 1:37:43
